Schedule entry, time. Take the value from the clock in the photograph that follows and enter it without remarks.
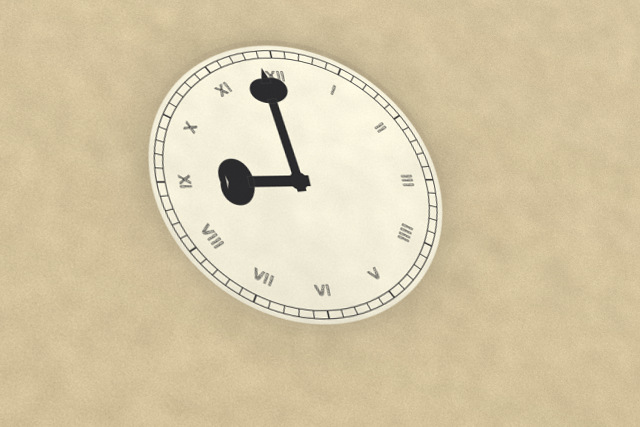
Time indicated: 8:59
